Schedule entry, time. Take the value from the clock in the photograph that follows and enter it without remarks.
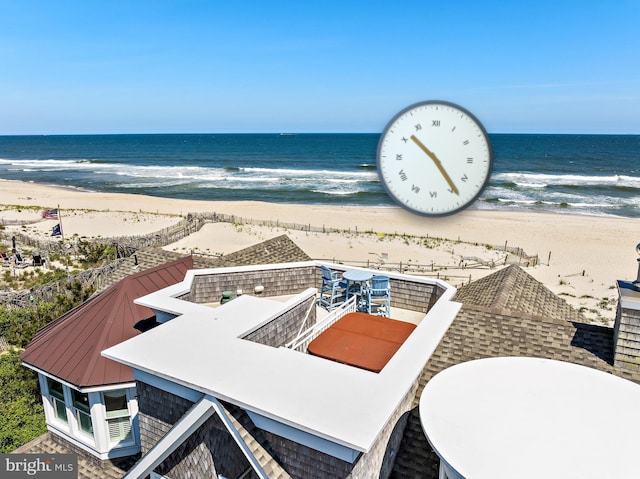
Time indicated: 10:24
